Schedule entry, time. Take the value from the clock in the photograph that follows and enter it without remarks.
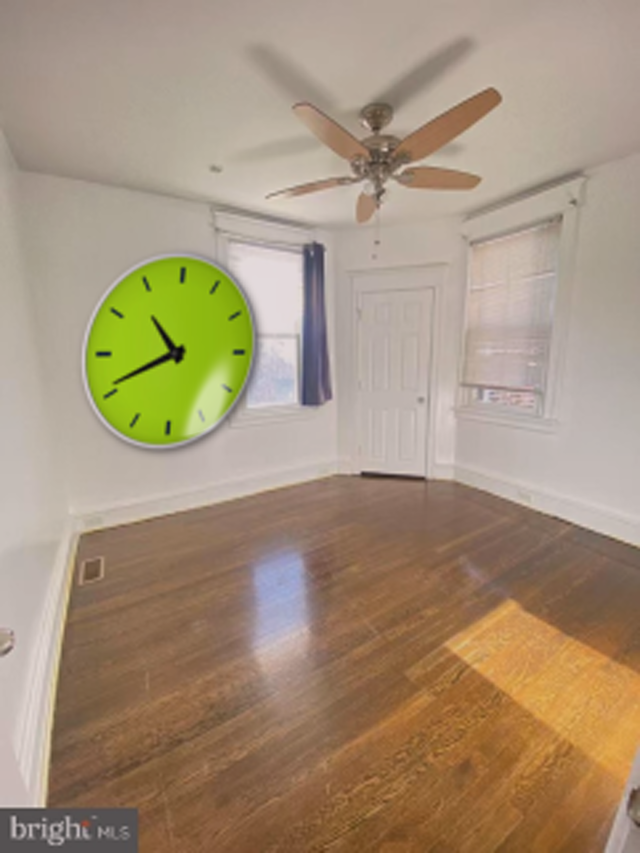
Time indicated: 10:41
